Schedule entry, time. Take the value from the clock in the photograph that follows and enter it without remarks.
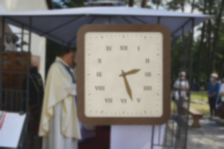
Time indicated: 2:27
